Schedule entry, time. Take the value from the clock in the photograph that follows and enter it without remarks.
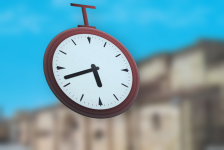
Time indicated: 5:42
